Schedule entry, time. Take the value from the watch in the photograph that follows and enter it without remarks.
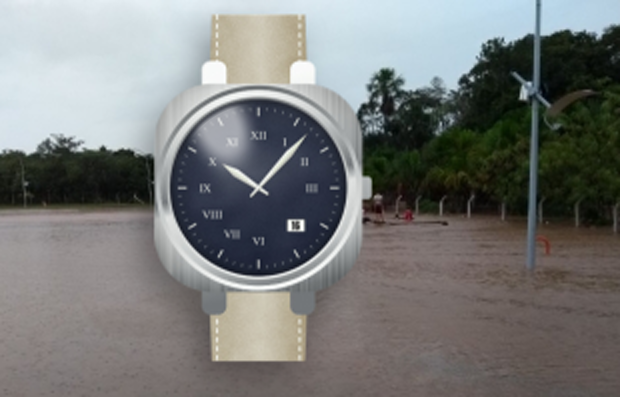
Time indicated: 10:07
